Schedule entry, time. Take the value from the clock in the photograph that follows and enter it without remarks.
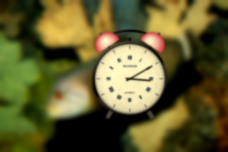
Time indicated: 3:10
